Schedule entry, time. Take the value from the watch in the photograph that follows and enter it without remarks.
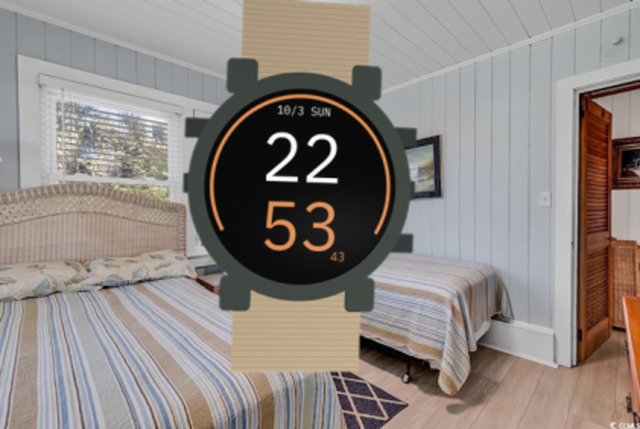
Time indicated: 22:53:43
